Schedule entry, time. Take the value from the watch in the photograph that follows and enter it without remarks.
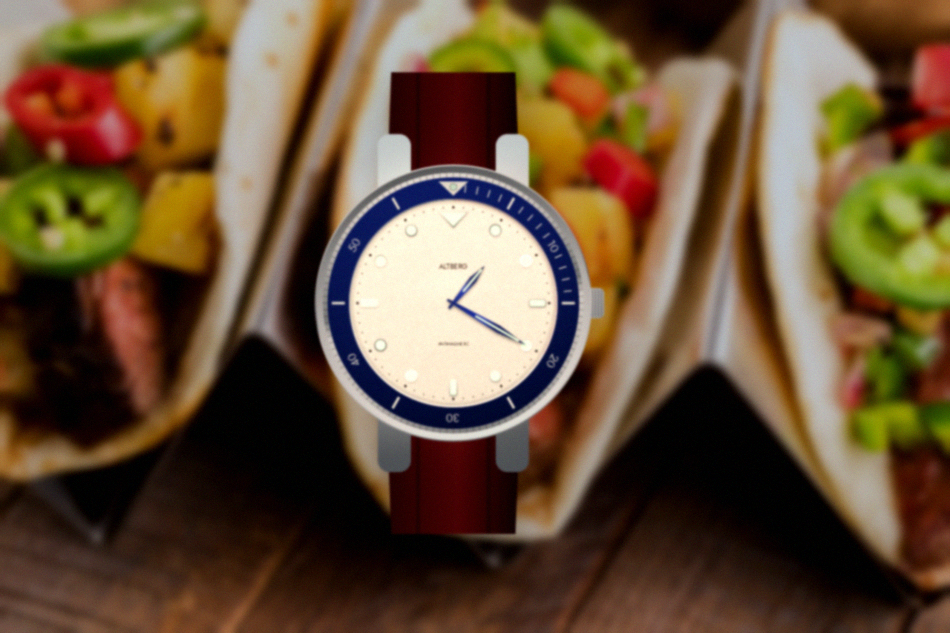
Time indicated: 1:20
